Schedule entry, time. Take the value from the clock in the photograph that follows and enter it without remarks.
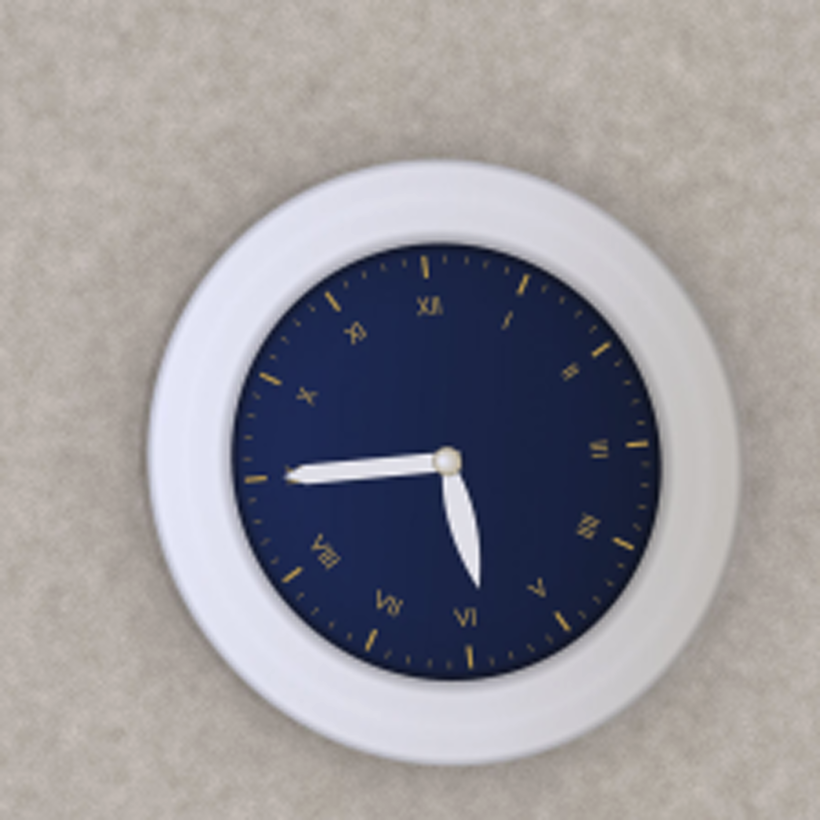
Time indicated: 5:45
